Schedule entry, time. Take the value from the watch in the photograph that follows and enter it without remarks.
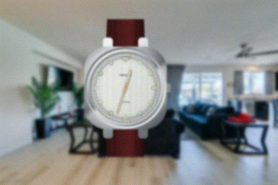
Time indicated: 12:33
